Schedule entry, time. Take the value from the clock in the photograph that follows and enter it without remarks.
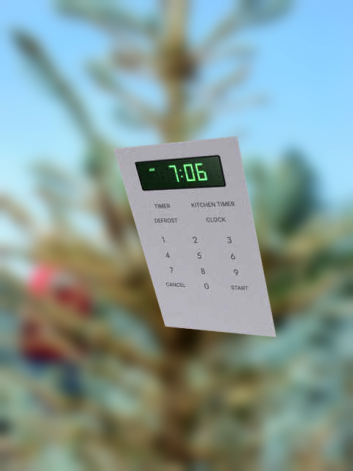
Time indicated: 7:06
